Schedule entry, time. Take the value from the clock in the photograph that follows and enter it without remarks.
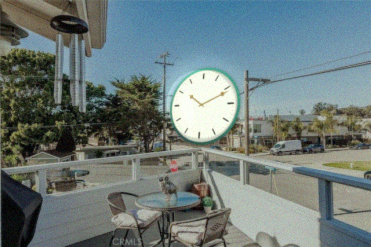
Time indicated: 10:11
